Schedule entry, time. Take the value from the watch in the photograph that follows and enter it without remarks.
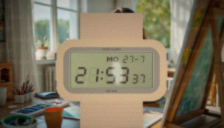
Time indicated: 21:53:37
